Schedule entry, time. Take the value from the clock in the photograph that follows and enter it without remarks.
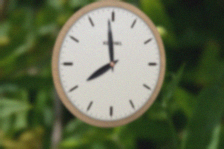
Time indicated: 7:59
